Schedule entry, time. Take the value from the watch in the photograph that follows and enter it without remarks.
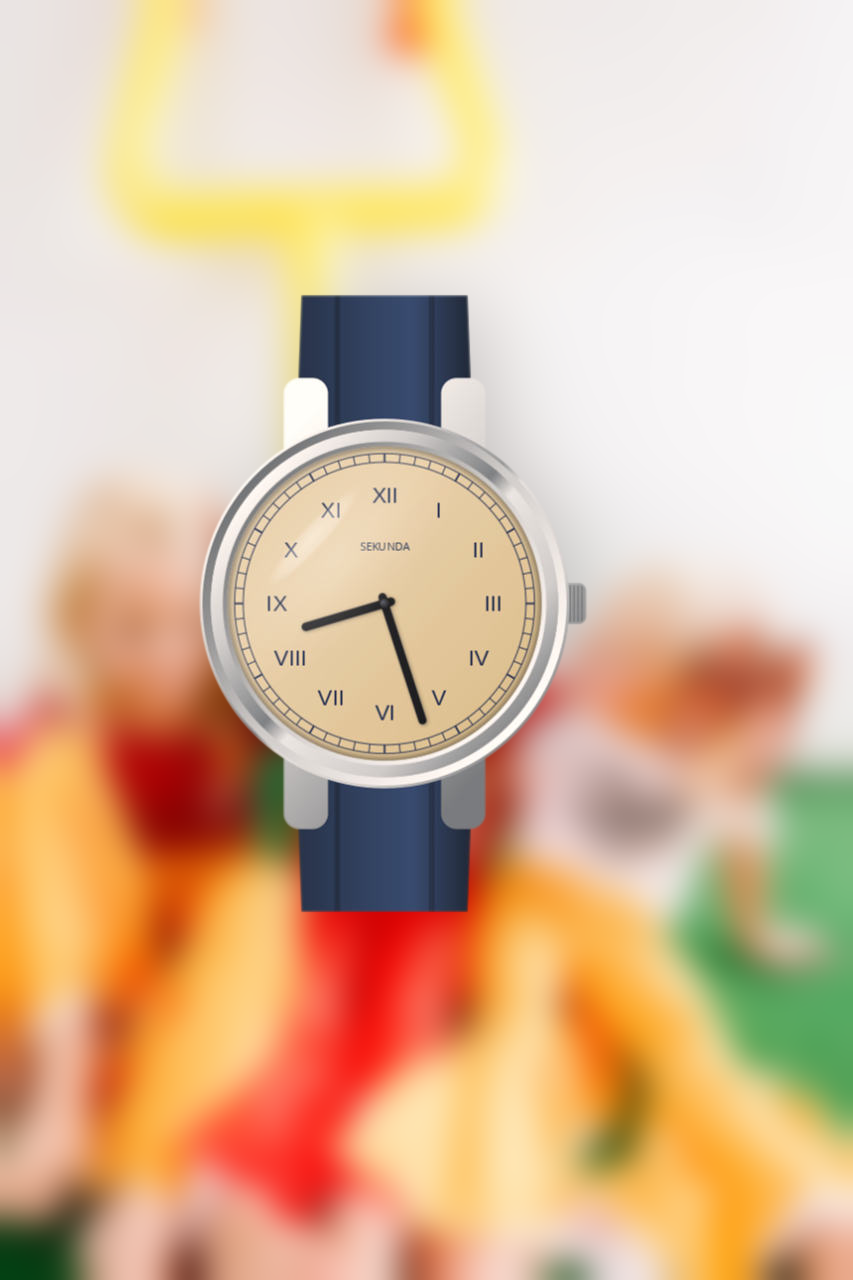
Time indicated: 8:27
